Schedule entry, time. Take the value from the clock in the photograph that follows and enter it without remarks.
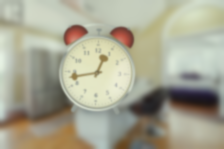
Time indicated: 12:43
